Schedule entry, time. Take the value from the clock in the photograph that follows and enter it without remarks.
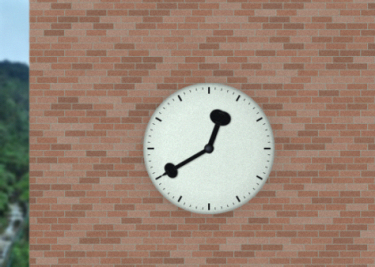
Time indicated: 12:40
